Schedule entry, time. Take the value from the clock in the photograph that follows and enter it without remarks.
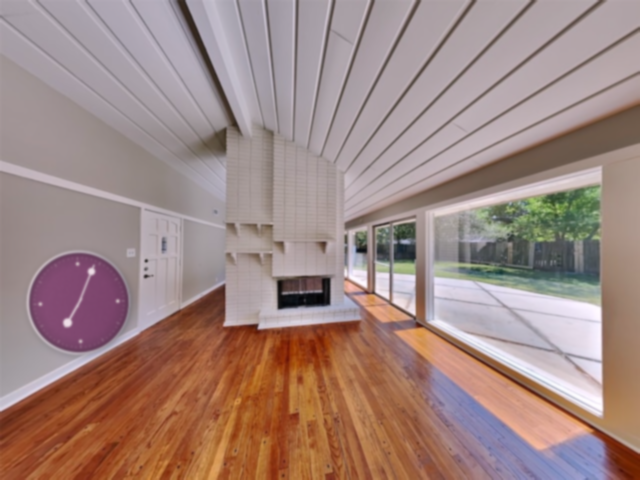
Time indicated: 7:04
